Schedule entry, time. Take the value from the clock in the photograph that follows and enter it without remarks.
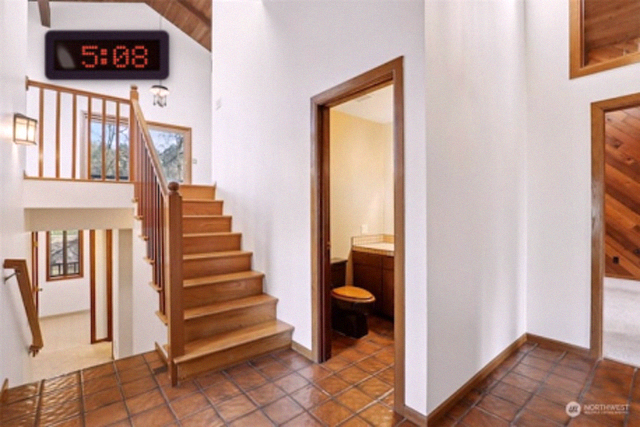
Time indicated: 5:08
